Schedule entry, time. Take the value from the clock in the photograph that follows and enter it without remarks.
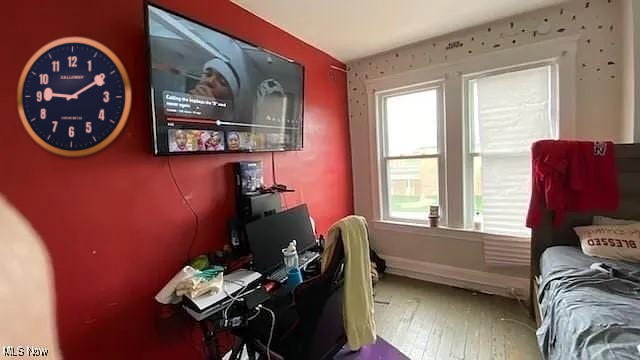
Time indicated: 9:10
